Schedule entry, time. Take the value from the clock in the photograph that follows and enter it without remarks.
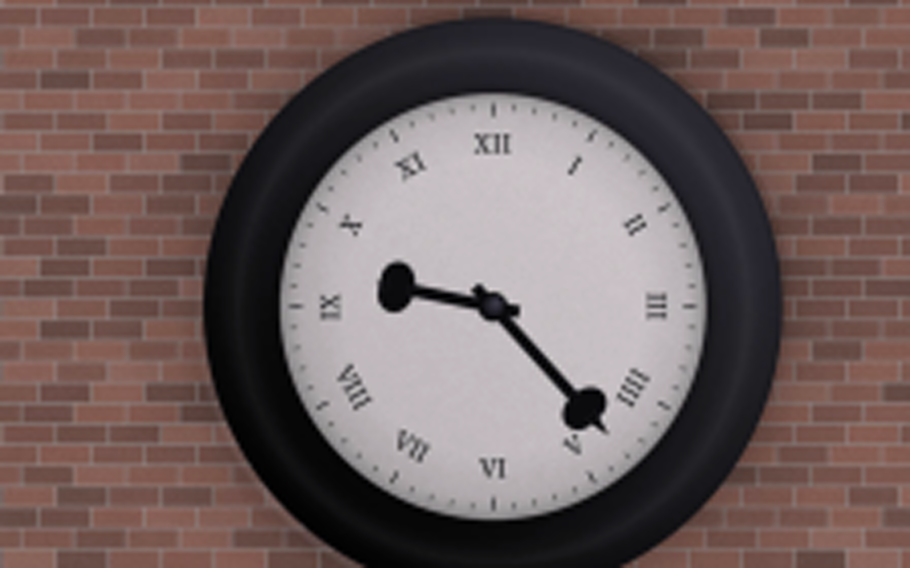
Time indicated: 9:23
